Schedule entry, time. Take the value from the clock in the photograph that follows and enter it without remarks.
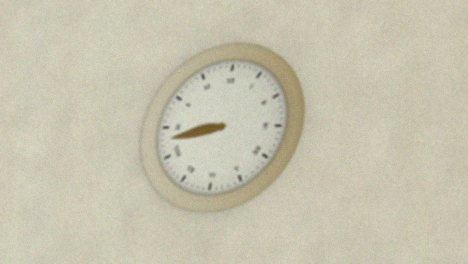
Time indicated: 8:43
